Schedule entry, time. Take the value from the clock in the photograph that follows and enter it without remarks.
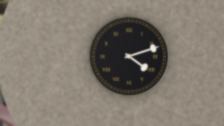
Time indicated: 4:12
